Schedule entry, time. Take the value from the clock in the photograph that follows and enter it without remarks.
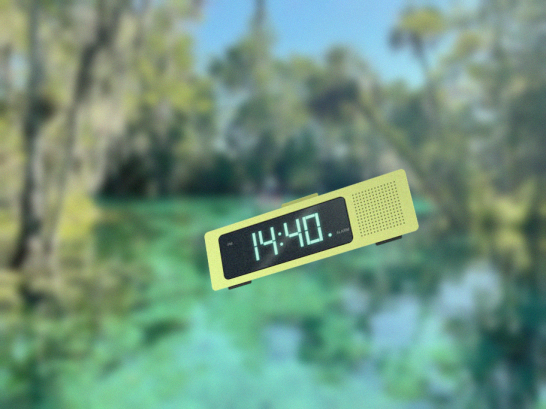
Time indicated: 14:40
